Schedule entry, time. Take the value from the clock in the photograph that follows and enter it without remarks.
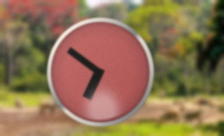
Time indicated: 6:51
